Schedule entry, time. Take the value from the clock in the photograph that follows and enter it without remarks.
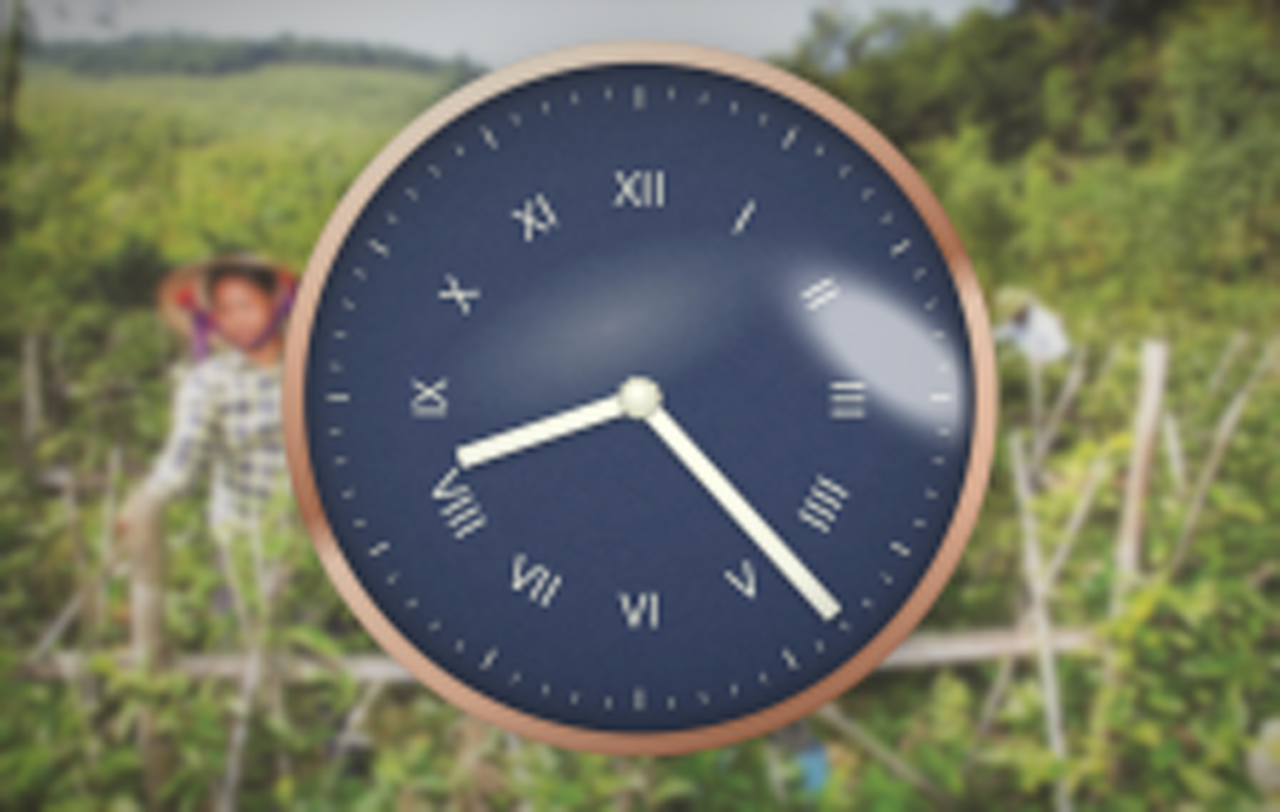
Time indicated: 8:23
